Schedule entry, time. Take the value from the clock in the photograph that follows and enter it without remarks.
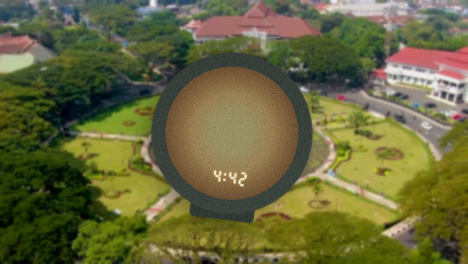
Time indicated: 4:42
